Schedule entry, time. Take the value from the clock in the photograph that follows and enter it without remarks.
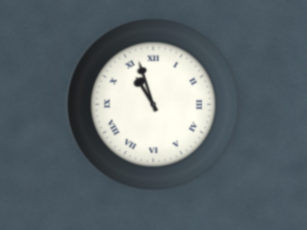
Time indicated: 10:57
